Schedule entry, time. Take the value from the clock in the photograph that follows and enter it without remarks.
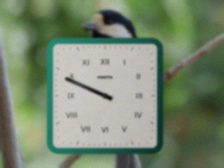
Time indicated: 9:49
